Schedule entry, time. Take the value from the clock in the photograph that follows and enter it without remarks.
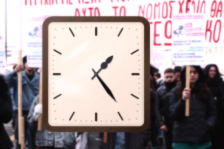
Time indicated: 1:24
